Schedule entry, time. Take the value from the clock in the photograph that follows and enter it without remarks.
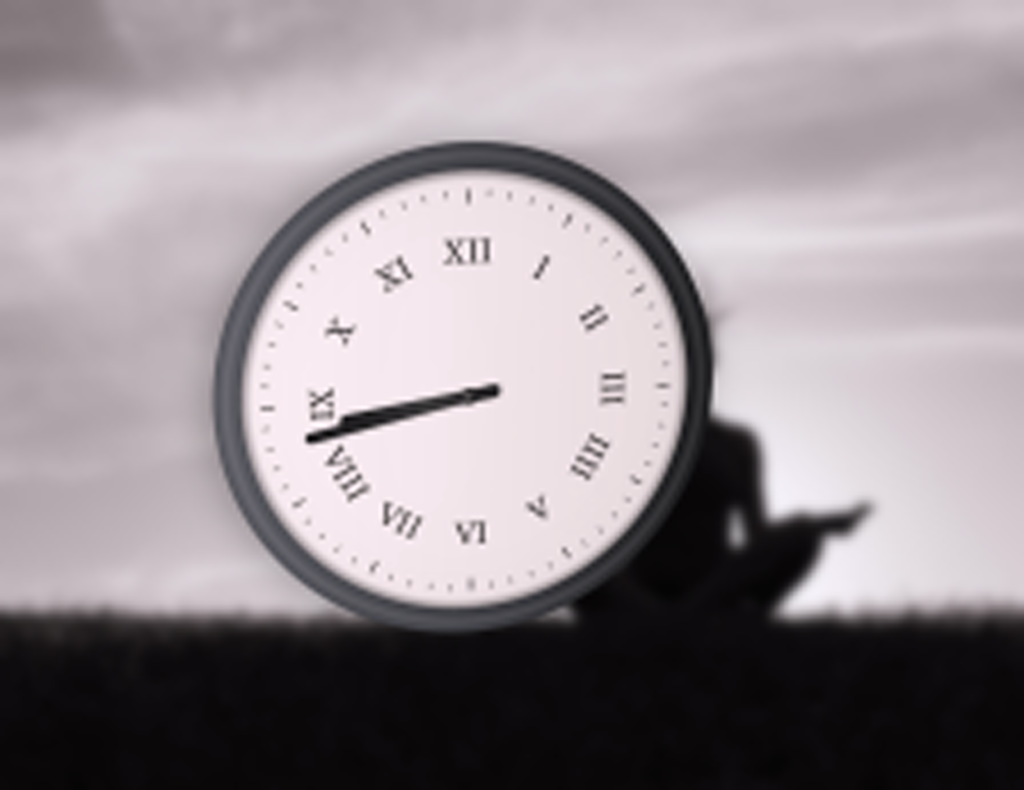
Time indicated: 8:43
